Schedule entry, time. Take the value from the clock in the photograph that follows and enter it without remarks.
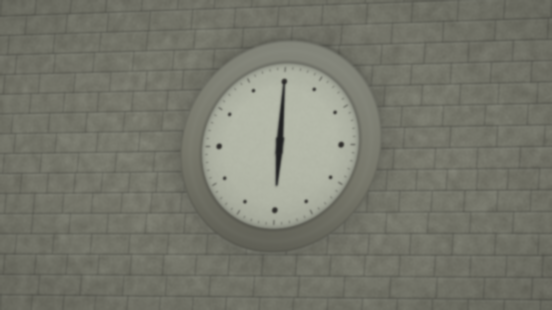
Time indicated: 6:00
